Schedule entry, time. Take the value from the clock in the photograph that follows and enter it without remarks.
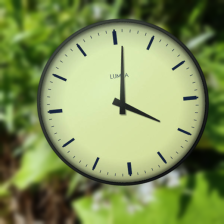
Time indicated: 4:01
